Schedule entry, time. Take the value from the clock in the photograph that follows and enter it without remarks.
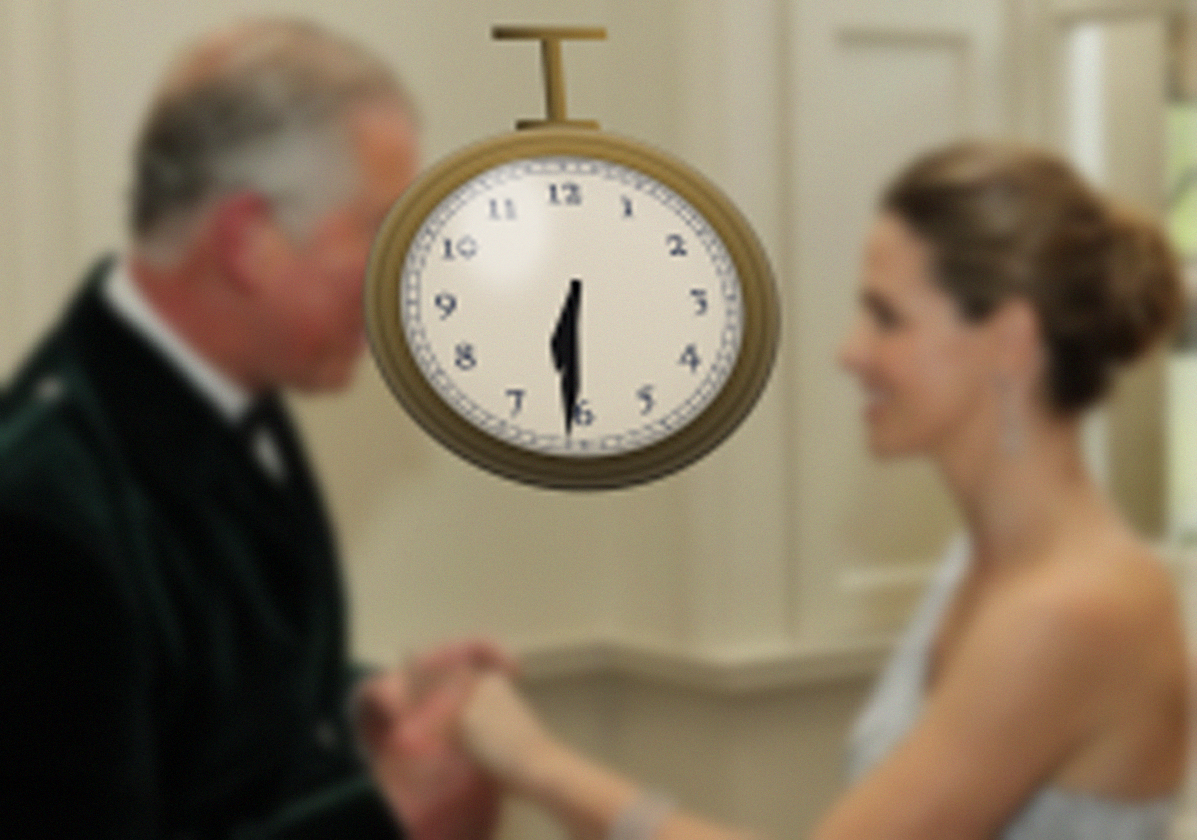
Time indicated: 6:31
